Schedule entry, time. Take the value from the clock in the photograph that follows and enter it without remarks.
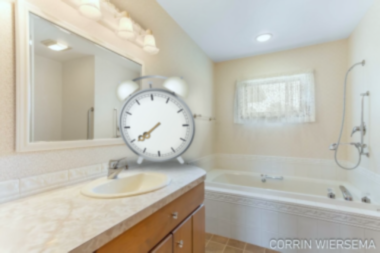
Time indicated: 7:39
